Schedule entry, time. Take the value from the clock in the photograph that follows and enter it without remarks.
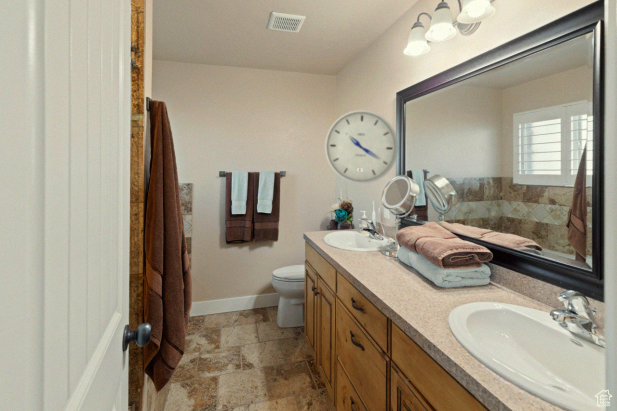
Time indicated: 10:20
